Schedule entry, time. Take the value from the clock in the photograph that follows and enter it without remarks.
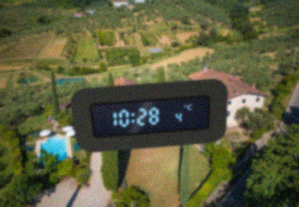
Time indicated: 10:28
